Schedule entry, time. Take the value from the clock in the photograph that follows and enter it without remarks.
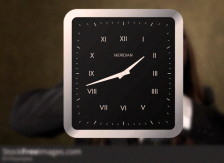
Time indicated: 1:42
